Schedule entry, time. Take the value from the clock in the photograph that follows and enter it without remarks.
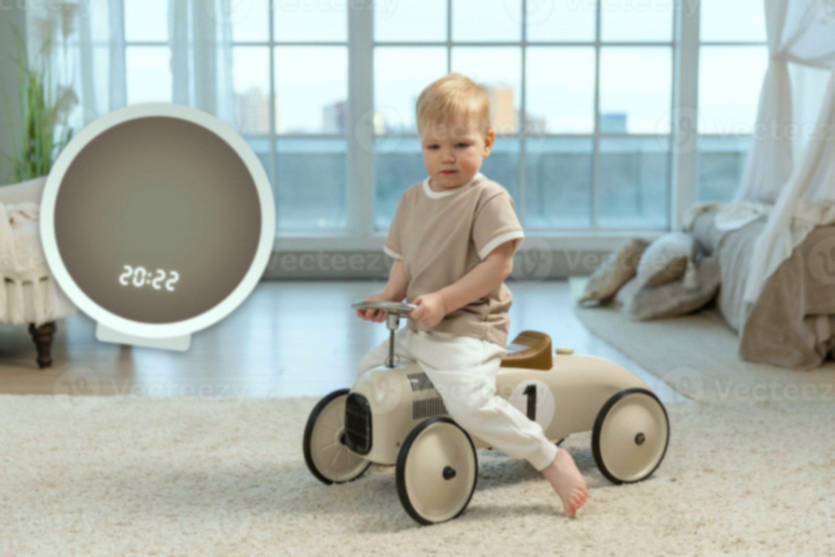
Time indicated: 20:22
